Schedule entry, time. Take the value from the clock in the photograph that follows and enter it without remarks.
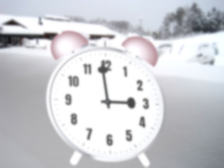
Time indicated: 2:59
